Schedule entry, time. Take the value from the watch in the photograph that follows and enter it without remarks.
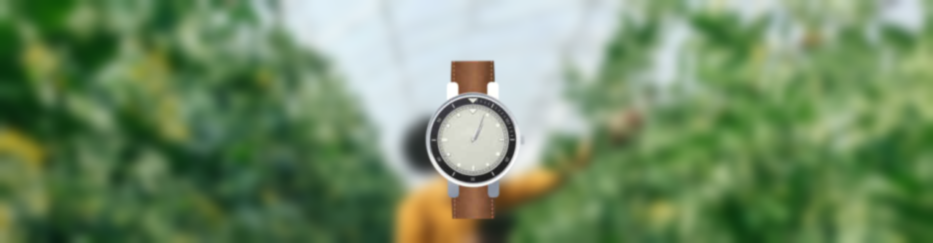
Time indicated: 1:04
